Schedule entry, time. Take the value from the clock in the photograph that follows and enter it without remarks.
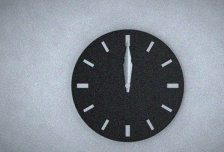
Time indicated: 12:00
